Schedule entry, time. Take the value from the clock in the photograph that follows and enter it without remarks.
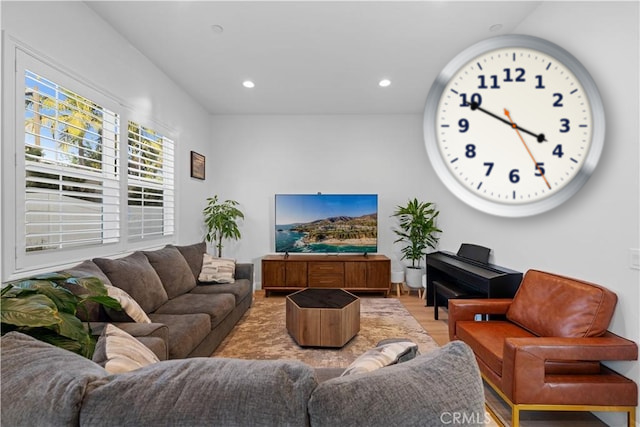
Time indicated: 3:49:25
